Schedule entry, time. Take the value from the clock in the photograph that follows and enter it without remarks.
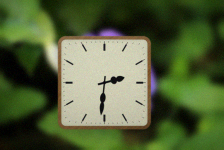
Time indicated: 2:31
